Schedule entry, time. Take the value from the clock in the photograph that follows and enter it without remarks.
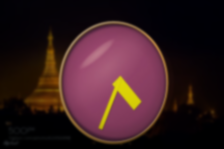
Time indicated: 4:34
